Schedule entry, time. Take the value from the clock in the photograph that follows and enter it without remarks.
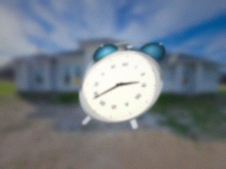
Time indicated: 2:39
